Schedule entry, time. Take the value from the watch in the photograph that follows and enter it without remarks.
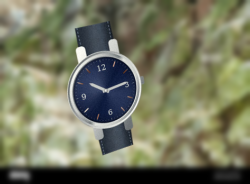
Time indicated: 10:14
